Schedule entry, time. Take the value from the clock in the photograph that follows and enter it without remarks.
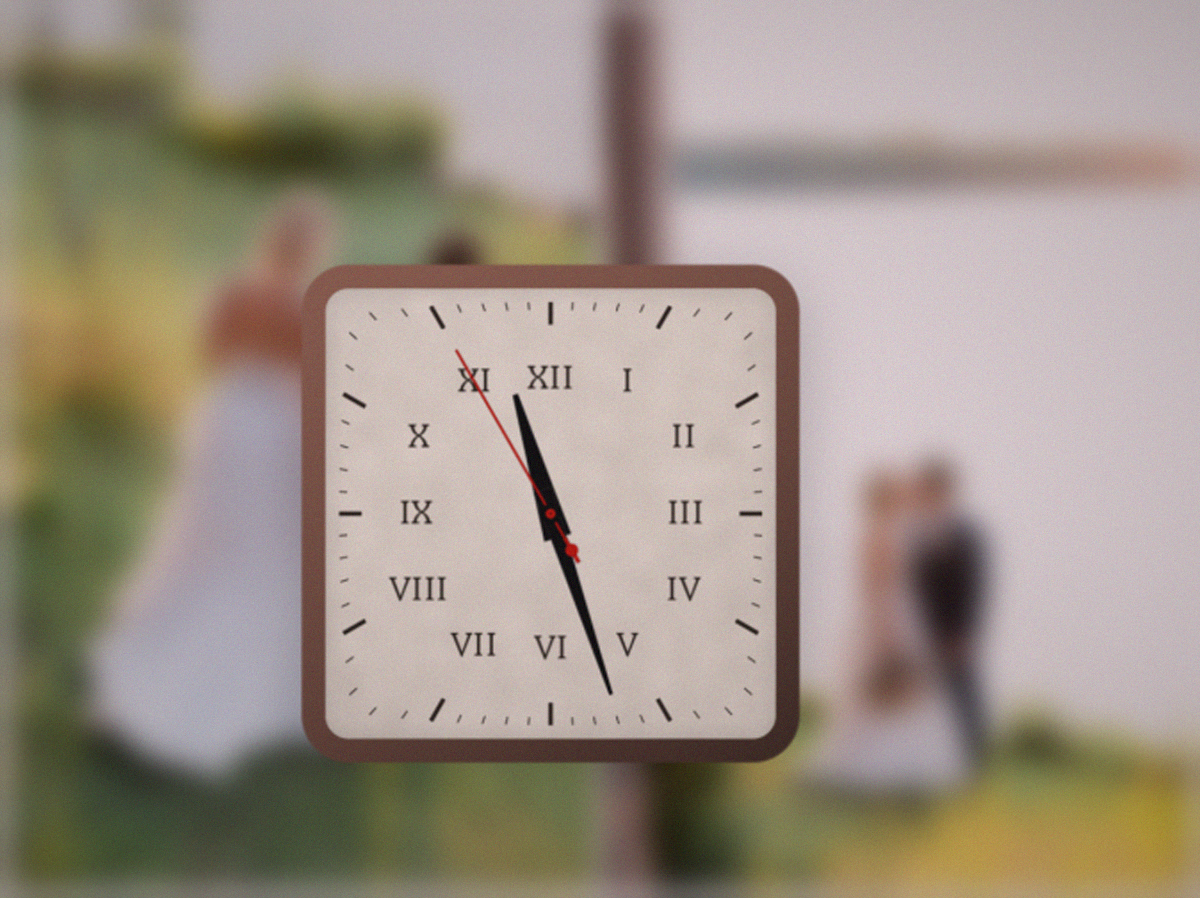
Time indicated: 11:26:55
